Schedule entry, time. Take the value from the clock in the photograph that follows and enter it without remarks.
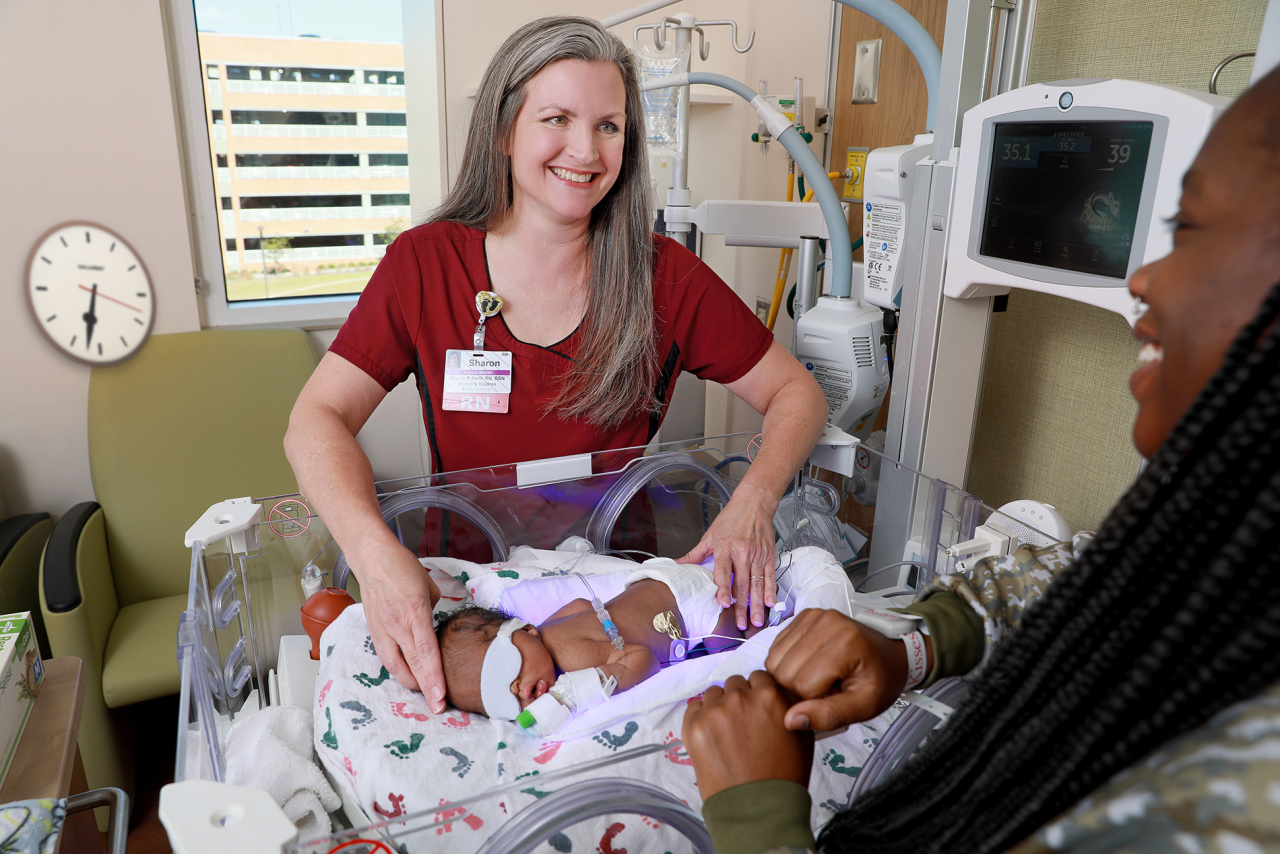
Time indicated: 6:32:18
